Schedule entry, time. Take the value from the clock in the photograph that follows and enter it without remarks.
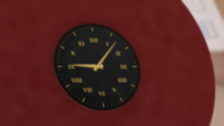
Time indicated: 9:07
